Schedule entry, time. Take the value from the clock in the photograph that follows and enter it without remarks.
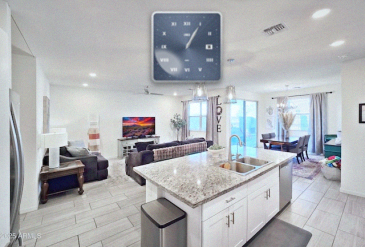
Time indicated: 1:05
